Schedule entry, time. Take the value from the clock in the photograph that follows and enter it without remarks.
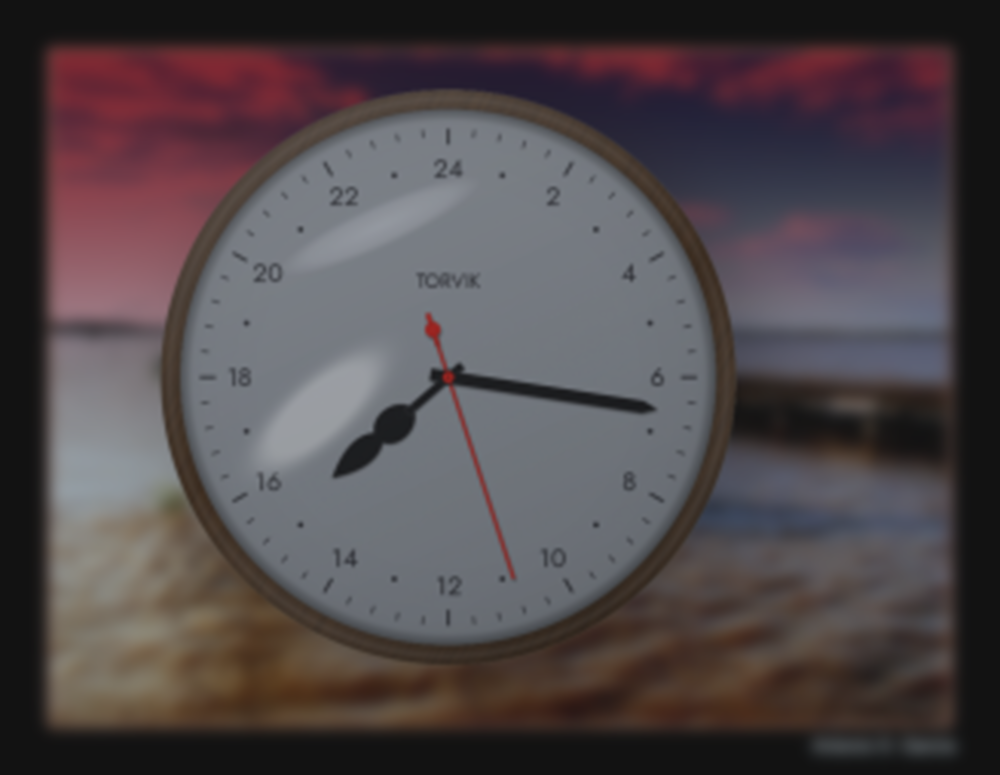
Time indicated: 15:16:27
